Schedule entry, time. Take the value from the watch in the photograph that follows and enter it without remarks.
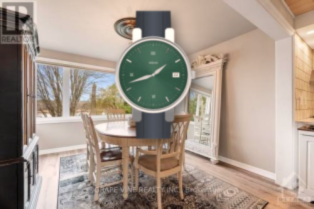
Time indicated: 1:42
